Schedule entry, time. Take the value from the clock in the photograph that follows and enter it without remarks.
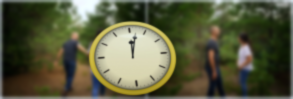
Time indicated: 12:02
